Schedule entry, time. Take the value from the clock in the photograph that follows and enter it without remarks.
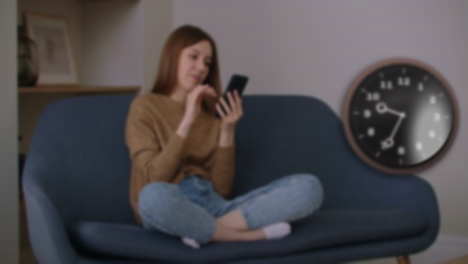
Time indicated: 9:34
